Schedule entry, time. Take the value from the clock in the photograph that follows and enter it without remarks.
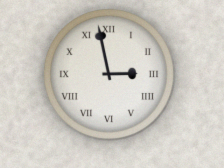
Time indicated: 2:58
